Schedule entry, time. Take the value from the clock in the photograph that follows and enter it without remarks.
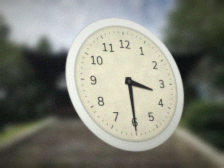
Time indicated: 3:30
